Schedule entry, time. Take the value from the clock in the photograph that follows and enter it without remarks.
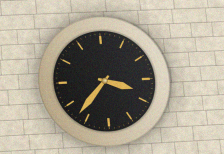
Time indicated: 3:37
